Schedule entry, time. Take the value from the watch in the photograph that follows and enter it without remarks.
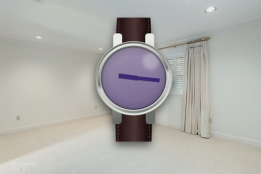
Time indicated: 9:16
